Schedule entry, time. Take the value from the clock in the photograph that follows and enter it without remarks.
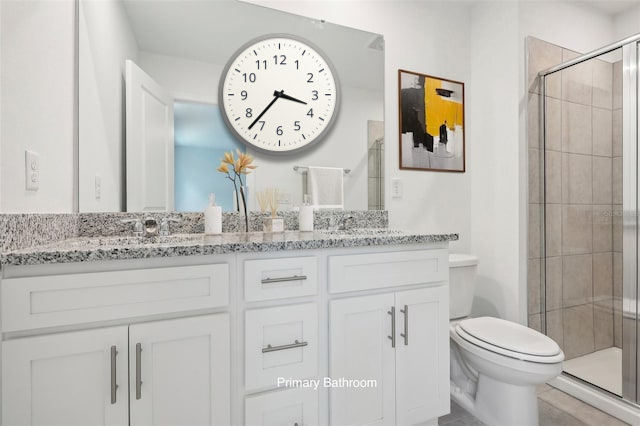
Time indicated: 3:37
